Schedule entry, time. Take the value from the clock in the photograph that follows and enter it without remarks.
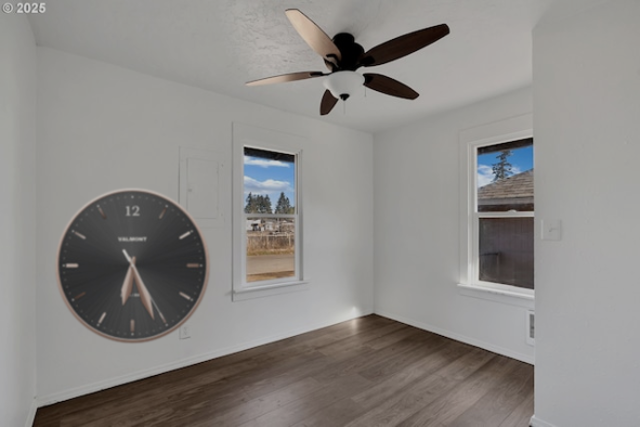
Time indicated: 6:26:25
